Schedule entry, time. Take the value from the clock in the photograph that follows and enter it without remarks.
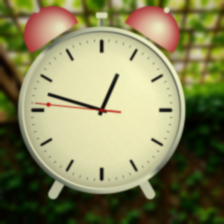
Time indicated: 12:47:46
